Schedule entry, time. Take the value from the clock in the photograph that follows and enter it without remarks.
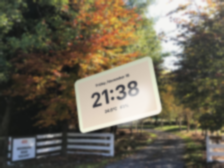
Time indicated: 21:38
